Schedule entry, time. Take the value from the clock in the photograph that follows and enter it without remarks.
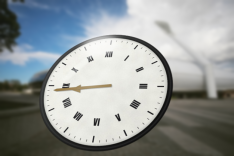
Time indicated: 8:44
